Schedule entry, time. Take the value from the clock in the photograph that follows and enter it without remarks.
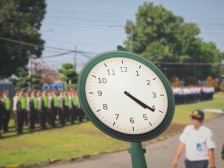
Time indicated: 4:21
